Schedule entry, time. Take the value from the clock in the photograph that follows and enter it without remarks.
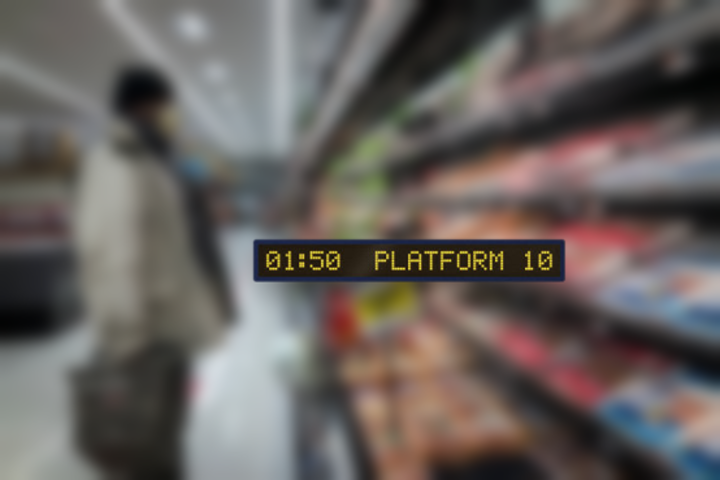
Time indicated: 1:50
